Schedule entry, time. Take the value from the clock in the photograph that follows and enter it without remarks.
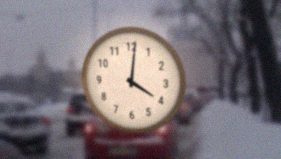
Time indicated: 4:01
